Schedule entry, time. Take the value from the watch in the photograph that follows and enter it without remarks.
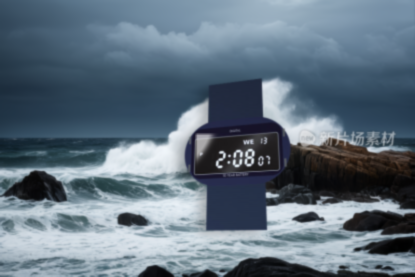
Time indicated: 2:08
